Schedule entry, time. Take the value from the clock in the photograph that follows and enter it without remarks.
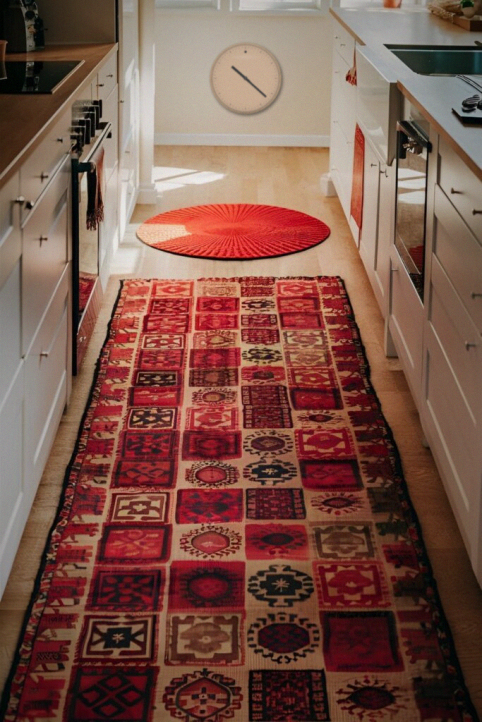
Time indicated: 10:22
